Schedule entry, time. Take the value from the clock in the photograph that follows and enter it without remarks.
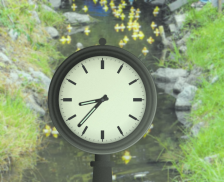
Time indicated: 8:37
